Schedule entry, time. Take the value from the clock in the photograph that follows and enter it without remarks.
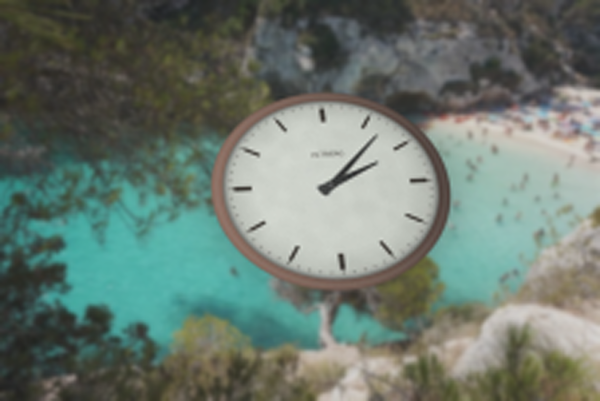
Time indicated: 2:07
